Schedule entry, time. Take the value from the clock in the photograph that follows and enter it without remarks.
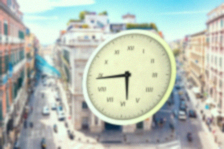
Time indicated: 5:44
